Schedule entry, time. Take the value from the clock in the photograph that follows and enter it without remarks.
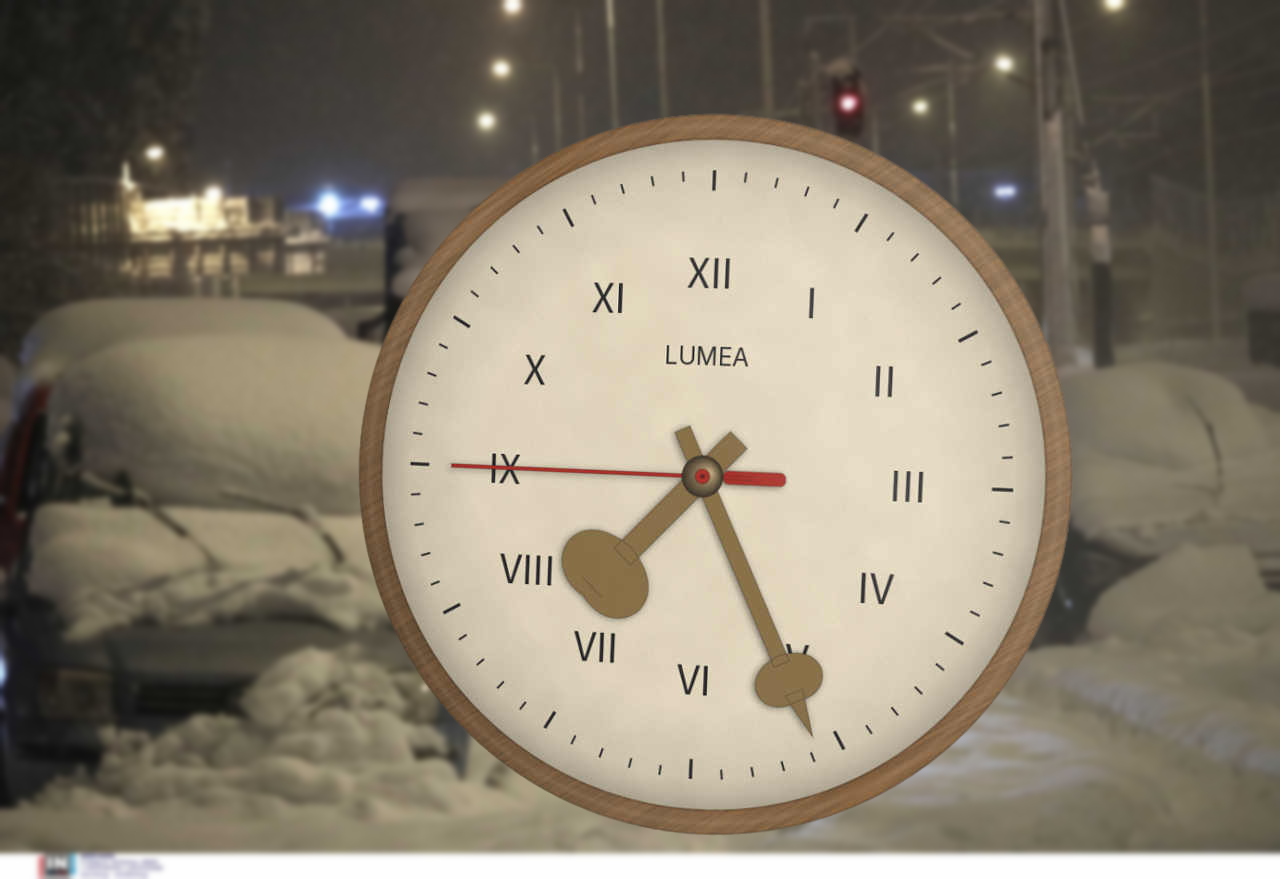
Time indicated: 7:25:45
